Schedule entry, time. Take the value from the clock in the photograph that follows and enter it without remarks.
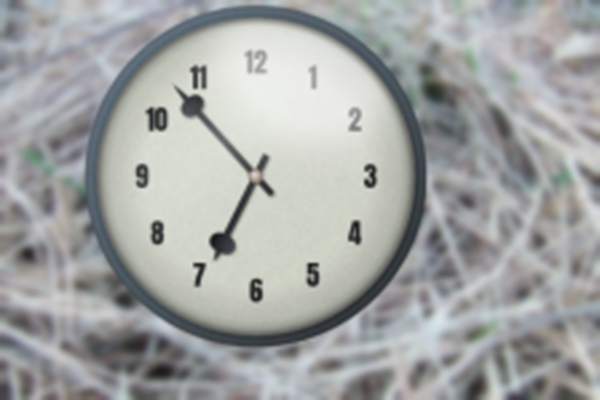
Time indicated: 6:53
